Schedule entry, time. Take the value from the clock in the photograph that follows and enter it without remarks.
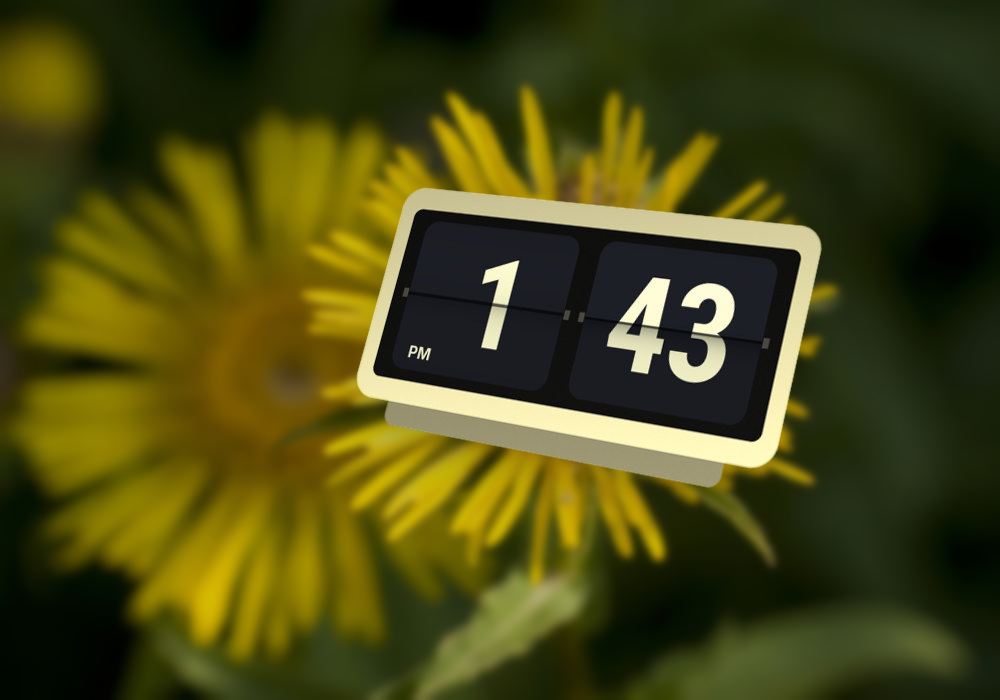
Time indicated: 1:43
